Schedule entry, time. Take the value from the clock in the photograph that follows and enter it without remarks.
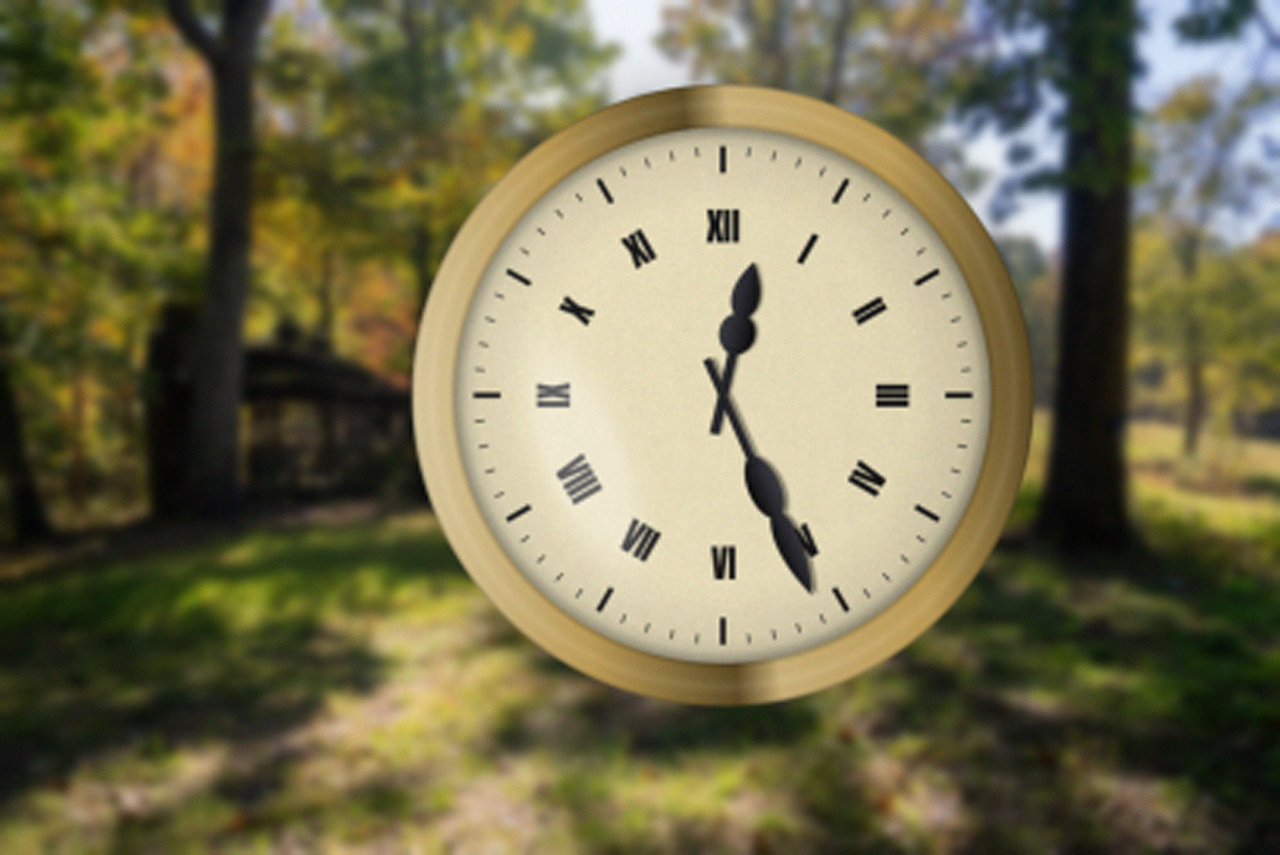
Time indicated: 12:26
